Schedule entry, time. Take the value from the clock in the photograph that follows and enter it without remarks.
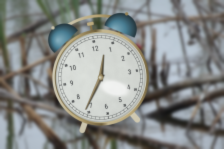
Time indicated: 12:36
